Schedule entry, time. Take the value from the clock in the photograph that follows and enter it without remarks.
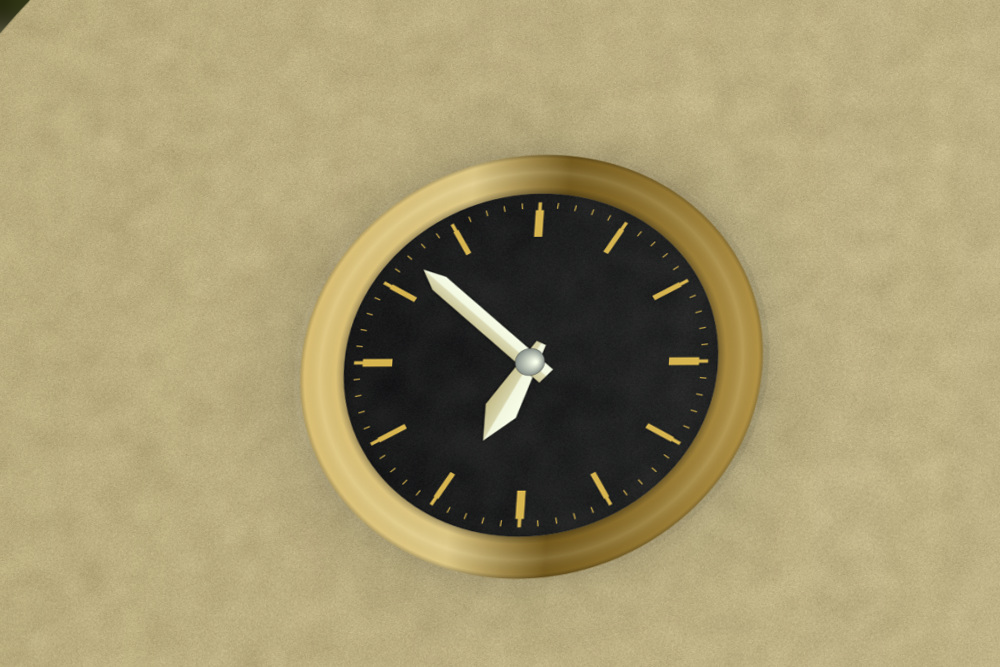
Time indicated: 6:52
